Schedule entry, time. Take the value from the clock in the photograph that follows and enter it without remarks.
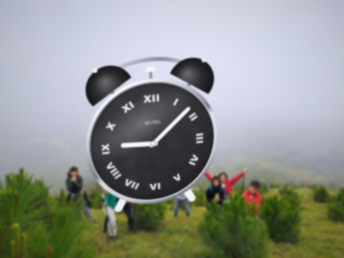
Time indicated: 9:08
